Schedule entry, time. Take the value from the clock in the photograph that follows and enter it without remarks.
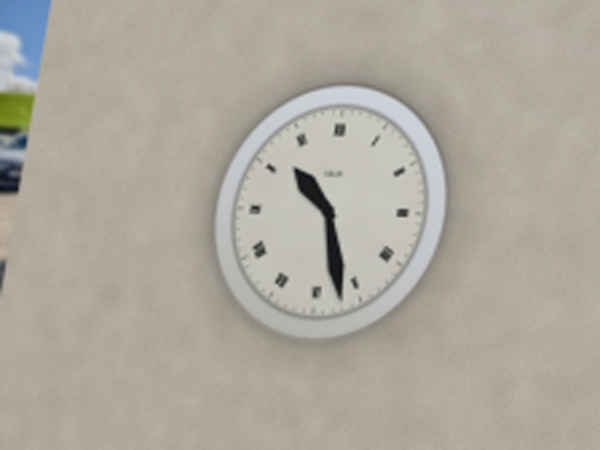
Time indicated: 10:27
